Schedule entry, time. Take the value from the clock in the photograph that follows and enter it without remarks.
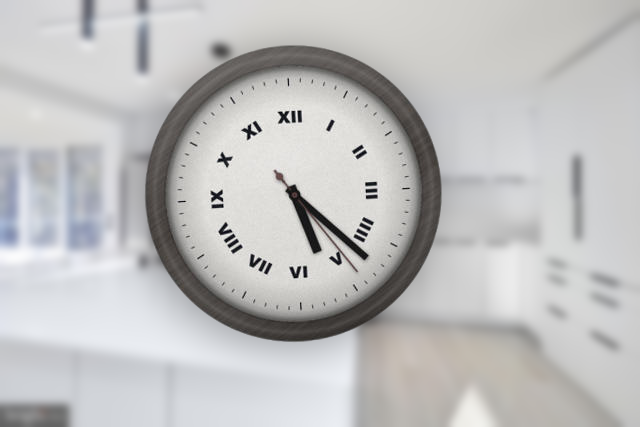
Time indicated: 5:22:24
